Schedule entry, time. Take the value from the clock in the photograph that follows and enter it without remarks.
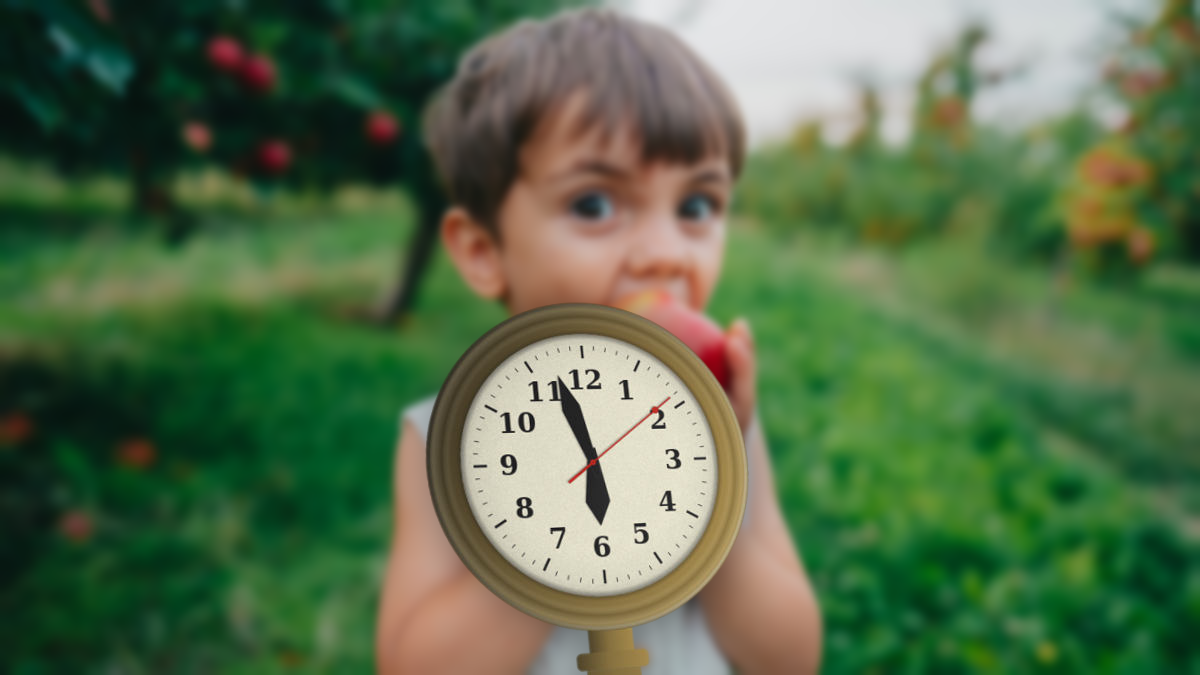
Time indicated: 5:57:09
